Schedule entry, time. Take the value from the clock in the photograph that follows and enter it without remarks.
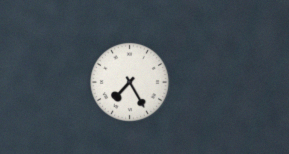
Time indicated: 7:25
